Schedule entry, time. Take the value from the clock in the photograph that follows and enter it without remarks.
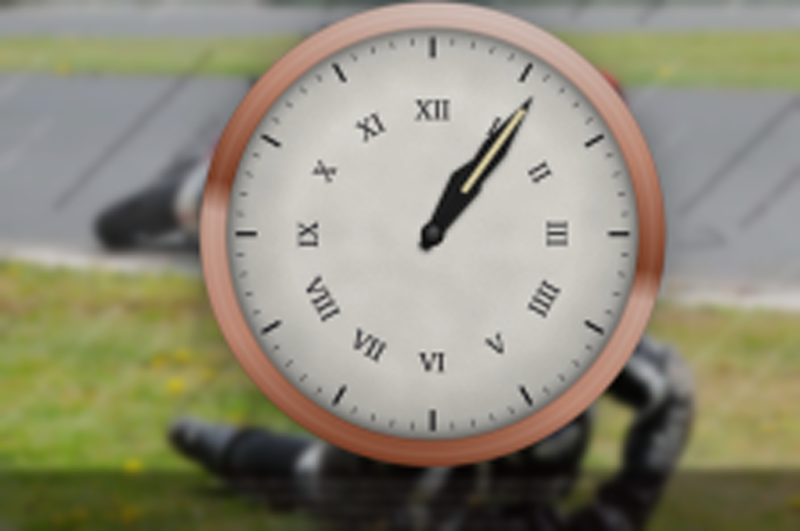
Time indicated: 1:06
